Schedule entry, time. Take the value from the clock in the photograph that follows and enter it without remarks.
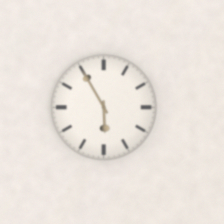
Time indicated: 5:55
